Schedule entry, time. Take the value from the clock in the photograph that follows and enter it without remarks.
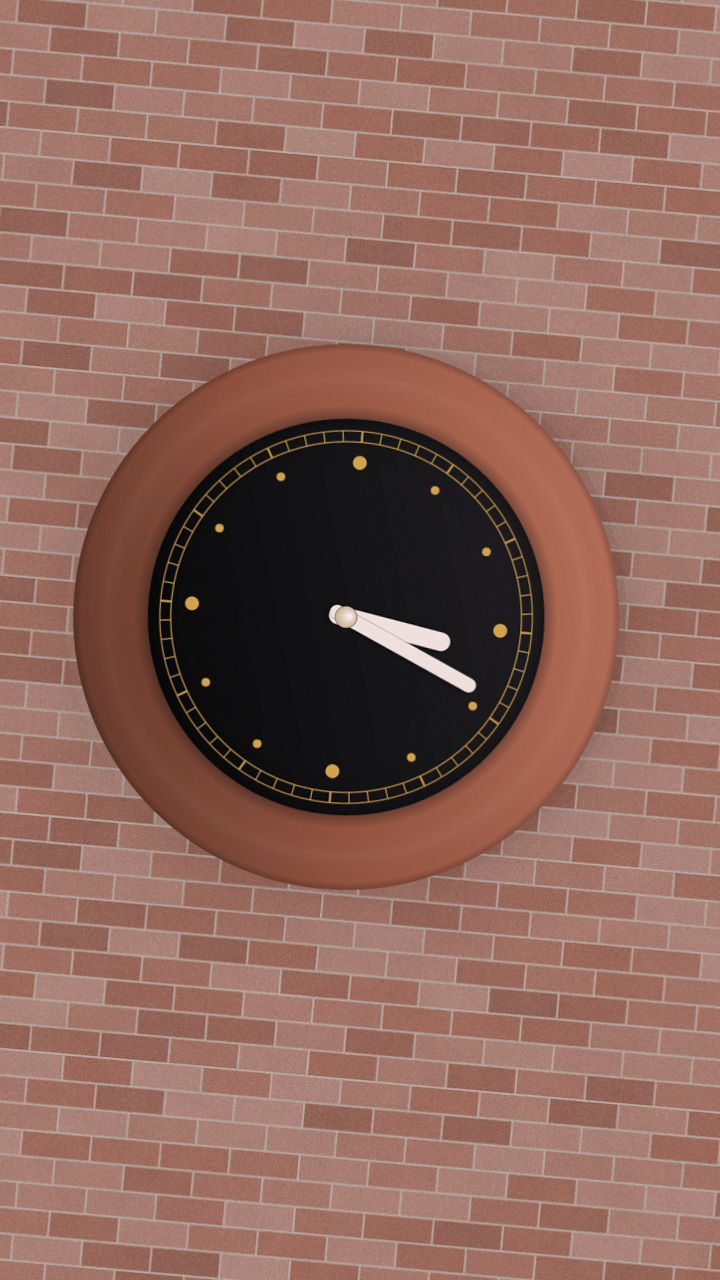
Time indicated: 3:19
